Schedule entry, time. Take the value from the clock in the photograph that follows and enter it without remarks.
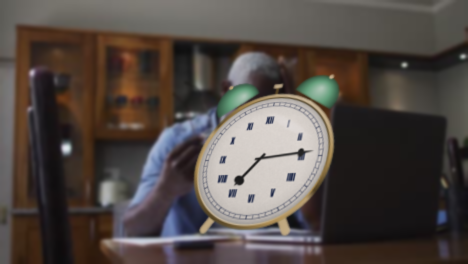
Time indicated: 7:14
